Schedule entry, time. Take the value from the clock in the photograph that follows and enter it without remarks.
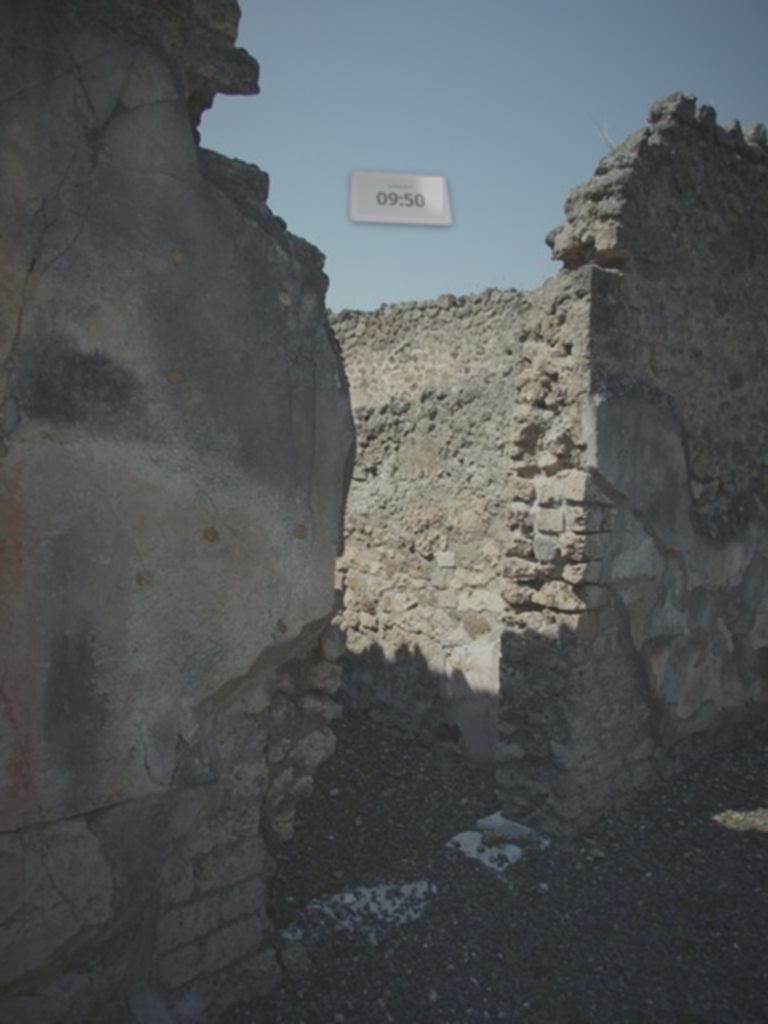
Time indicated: 9:50
